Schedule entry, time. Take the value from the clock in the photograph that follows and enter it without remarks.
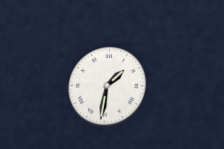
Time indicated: 1:31
